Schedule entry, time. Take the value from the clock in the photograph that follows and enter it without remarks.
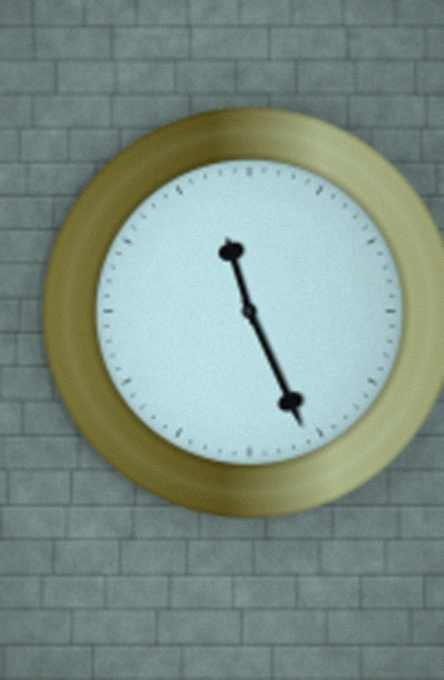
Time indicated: 11:26
